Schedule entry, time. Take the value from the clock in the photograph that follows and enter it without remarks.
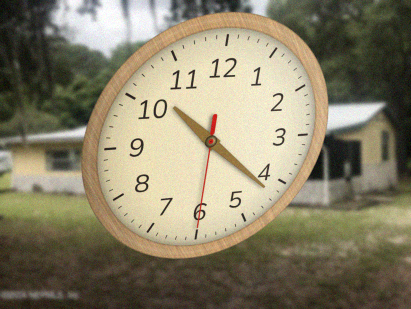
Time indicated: 10:21:30
